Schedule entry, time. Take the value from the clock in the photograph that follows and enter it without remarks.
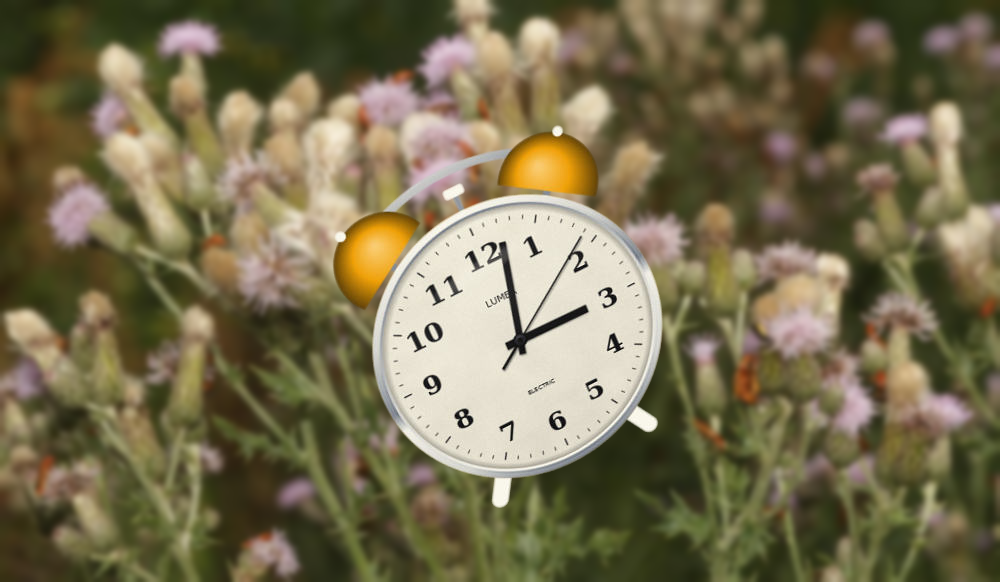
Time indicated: 3:02:09
